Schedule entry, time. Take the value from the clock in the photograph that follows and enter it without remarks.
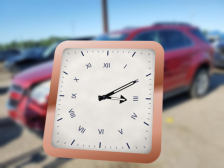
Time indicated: 3:10
